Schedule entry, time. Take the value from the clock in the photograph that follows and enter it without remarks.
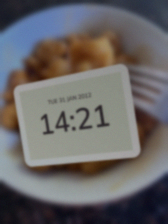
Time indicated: 14:21
